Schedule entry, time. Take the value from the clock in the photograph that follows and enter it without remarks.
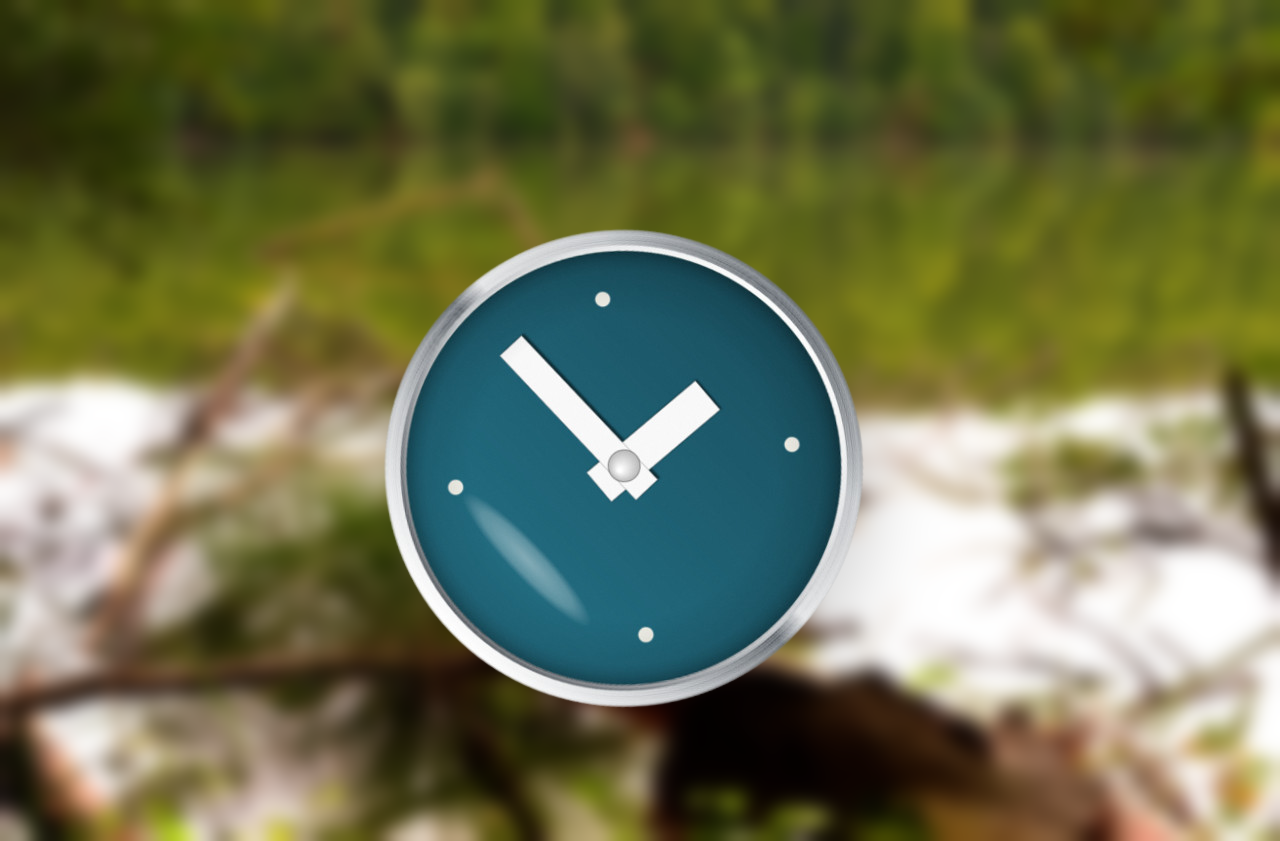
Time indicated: 1:54
